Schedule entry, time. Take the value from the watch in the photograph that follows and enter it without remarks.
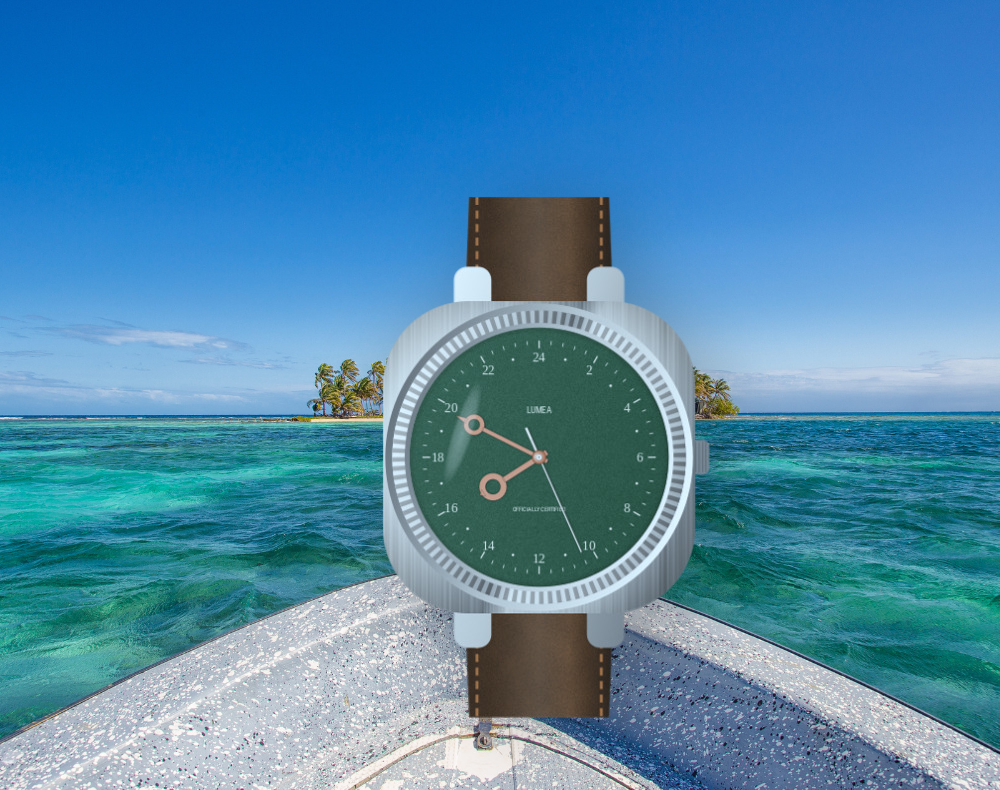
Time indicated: 15:49:26
